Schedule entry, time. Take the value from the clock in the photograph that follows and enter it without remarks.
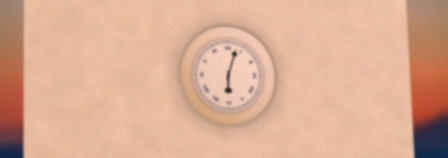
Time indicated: 6:03
